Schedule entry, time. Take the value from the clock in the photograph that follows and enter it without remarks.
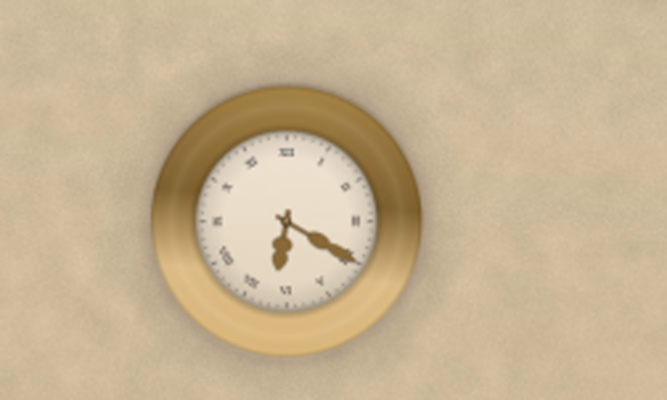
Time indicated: 6:20
